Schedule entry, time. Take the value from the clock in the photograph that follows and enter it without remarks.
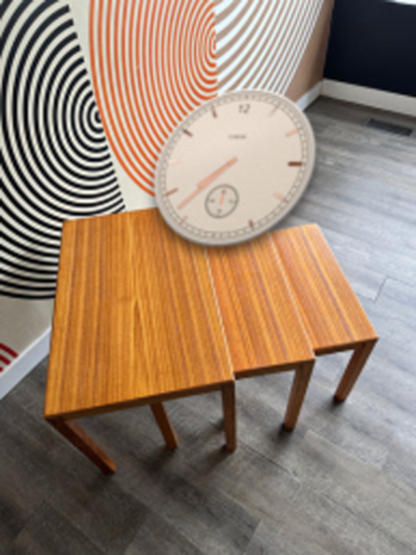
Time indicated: 7:37
